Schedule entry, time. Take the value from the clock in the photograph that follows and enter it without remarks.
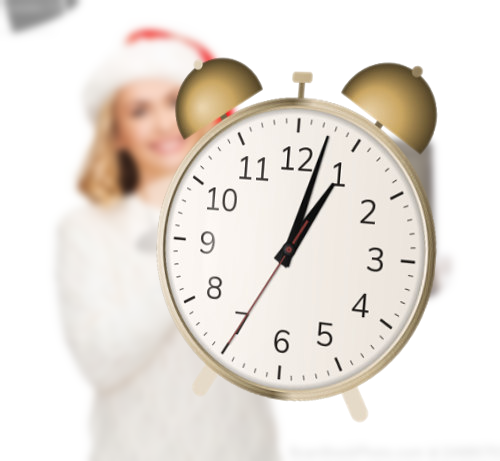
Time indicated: 1:02:35
